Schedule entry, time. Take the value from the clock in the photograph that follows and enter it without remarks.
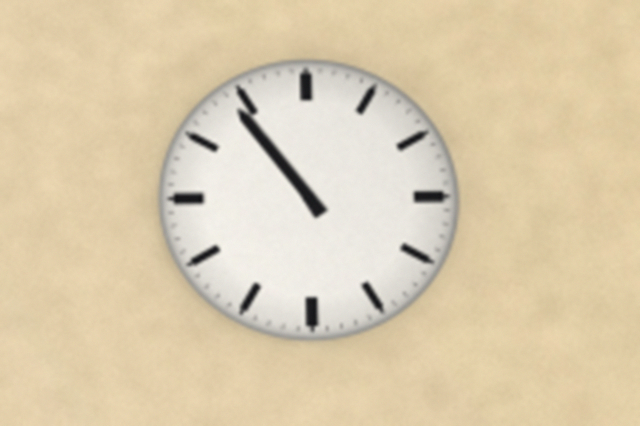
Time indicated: 10:54
